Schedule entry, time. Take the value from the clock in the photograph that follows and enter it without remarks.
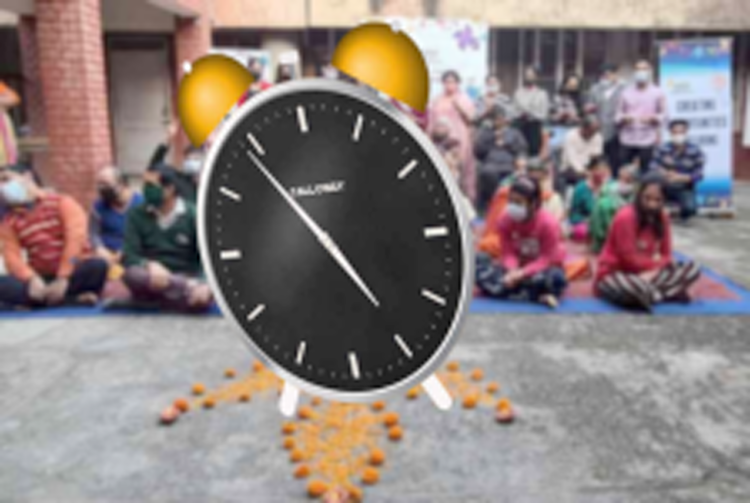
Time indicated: 4:54
